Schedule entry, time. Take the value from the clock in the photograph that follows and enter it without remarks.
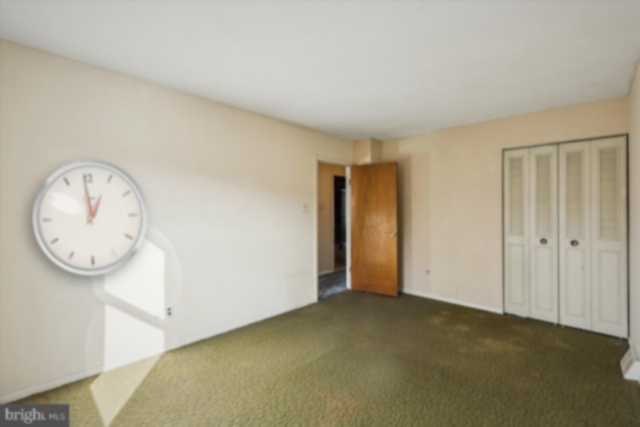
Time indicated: 12:59
